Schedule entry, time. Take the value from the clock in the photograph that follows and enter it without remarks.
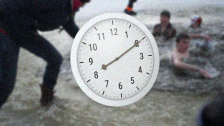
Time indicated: 8:10
